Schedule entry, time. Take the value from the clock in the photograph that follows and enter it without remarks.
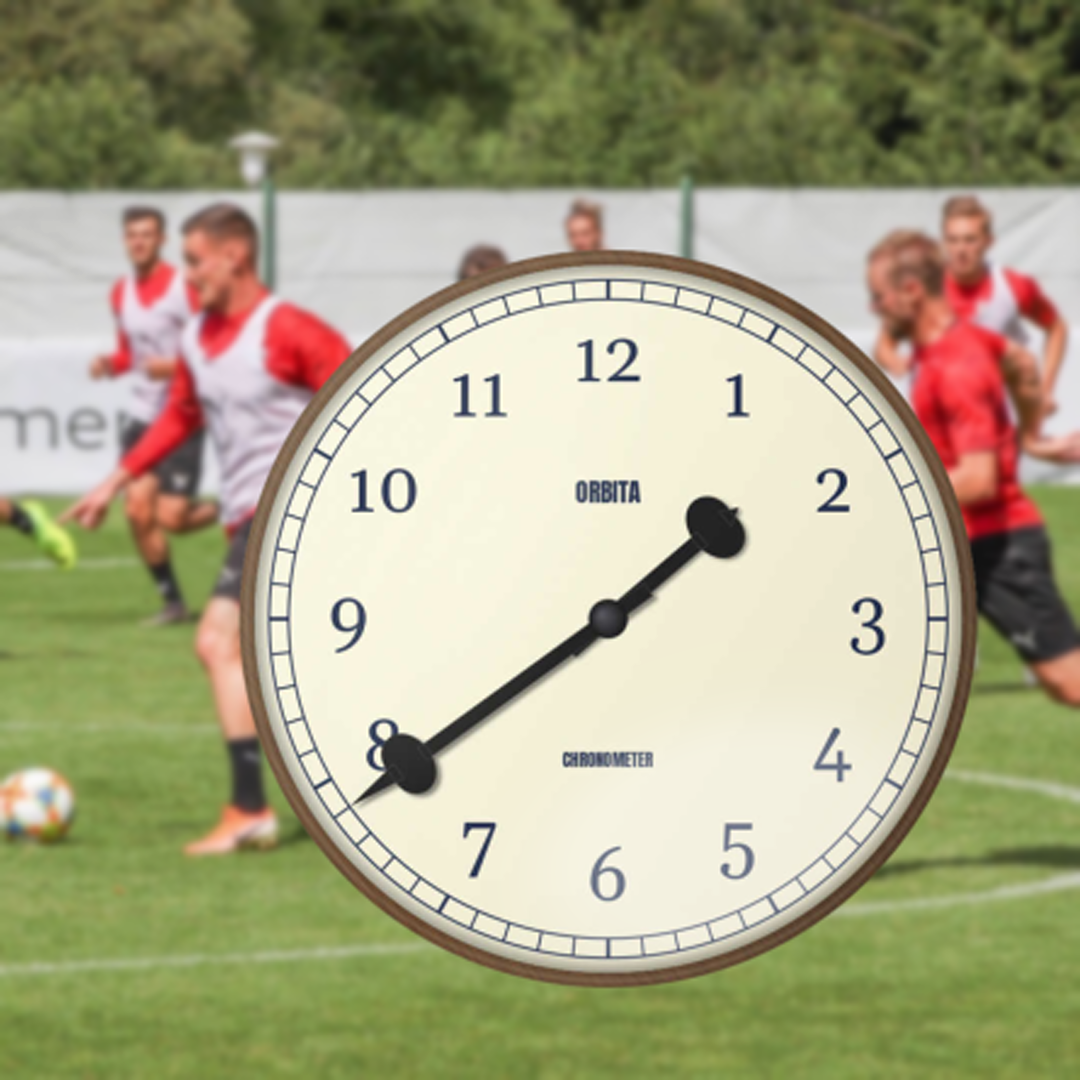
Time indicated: 1:39
